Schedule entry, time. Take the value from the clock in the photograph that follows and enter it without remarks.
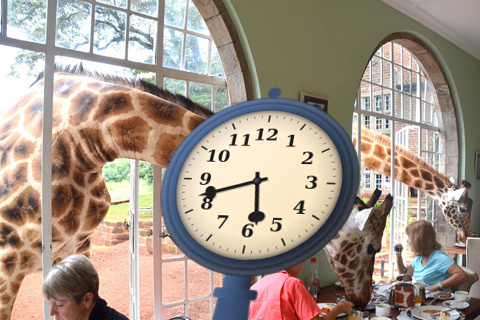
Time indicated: 5:42
